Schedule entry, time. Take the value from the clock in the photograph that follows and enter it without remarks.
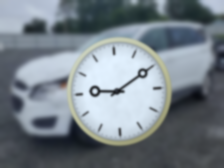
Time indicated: 9:10
